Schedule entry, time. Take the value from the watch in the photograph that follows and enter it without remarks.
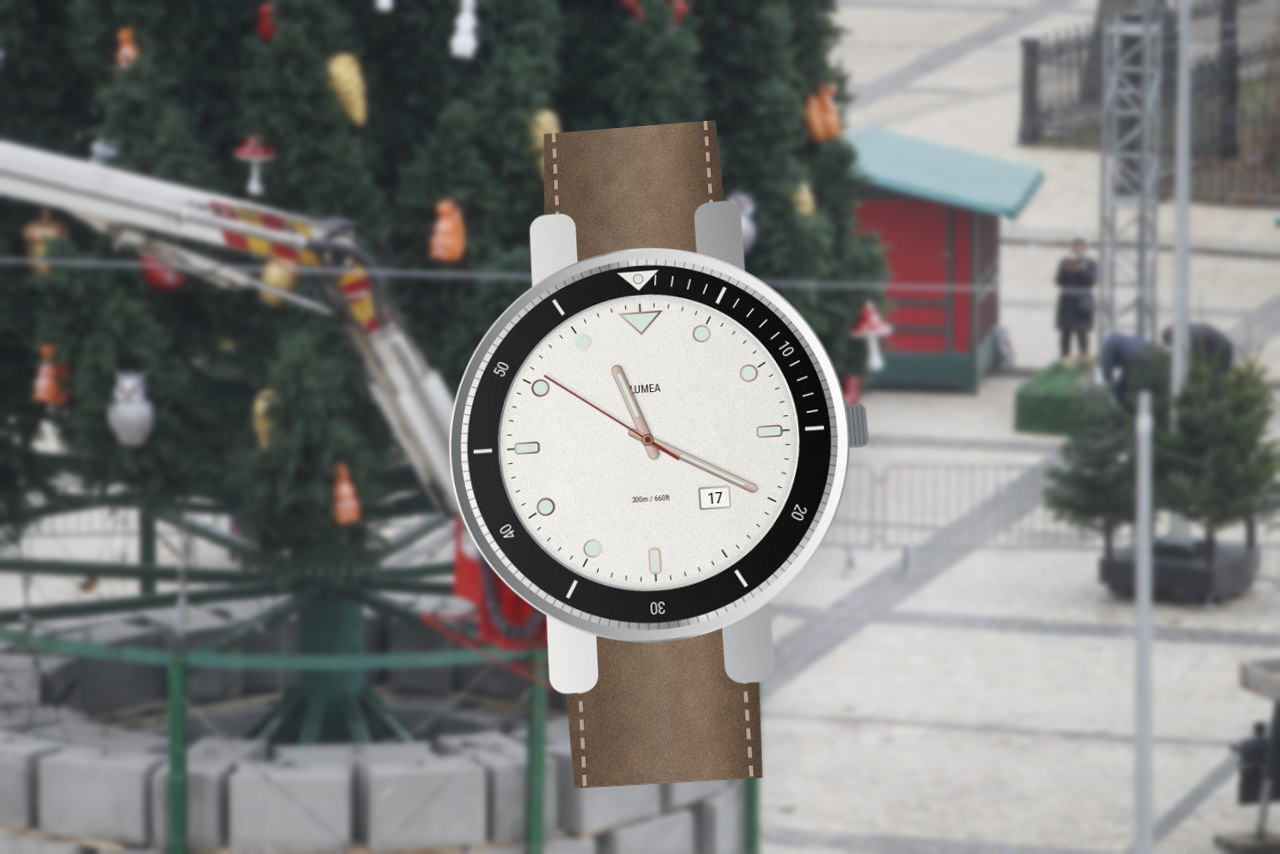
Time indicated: 11:19:51
